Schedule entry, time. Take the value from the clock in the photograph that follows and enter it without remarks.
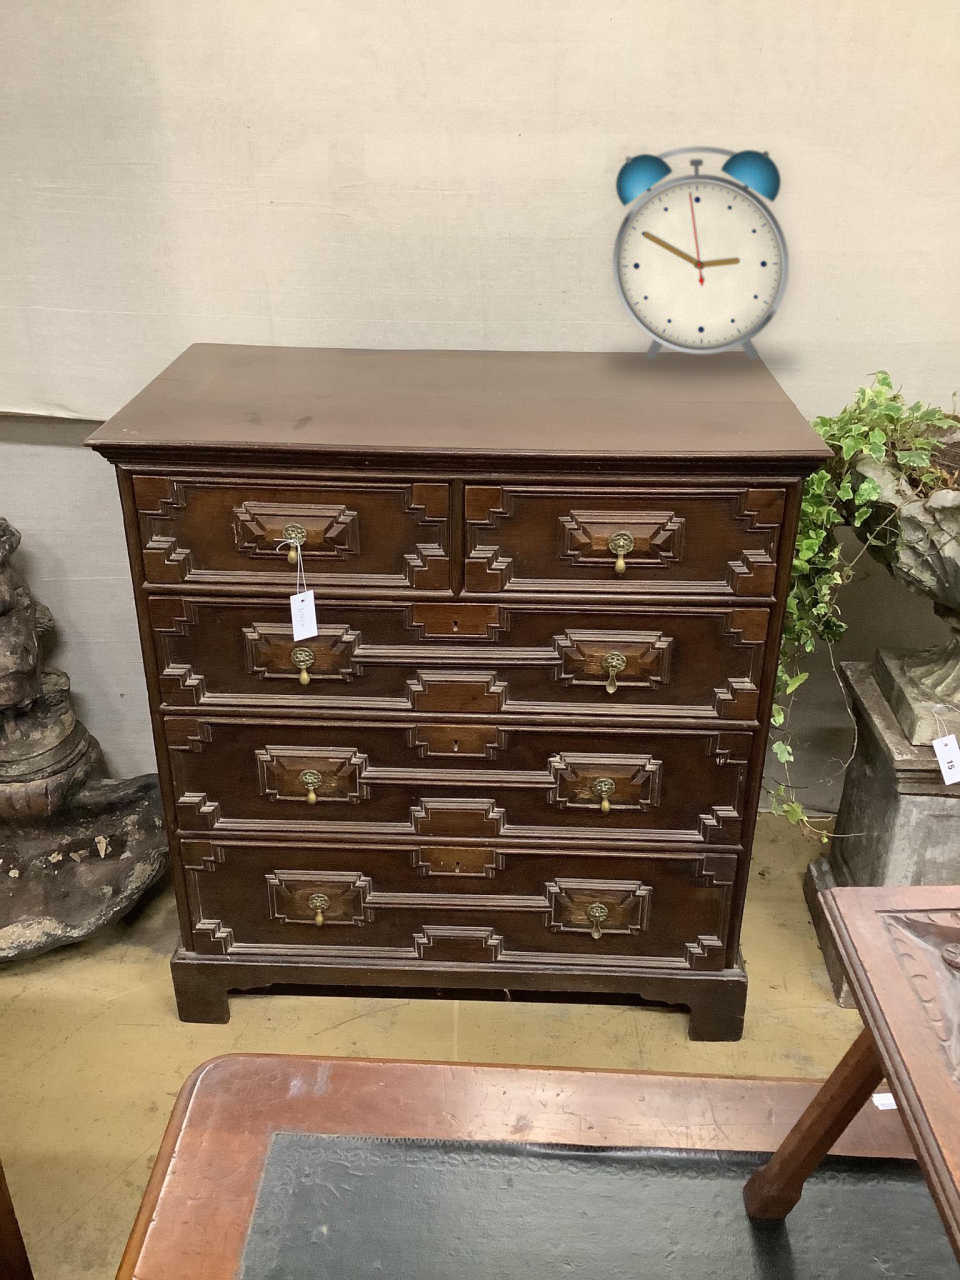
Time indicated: 2:49:59
